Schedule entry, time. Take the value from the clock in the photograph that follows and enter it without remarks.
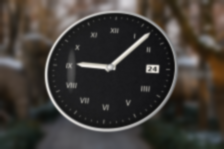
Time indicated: 9:07
